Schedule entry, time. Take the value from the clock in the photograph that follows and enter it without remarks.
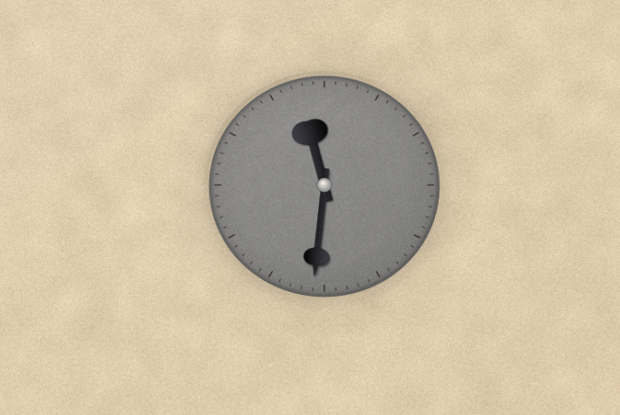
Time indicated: 11:31
